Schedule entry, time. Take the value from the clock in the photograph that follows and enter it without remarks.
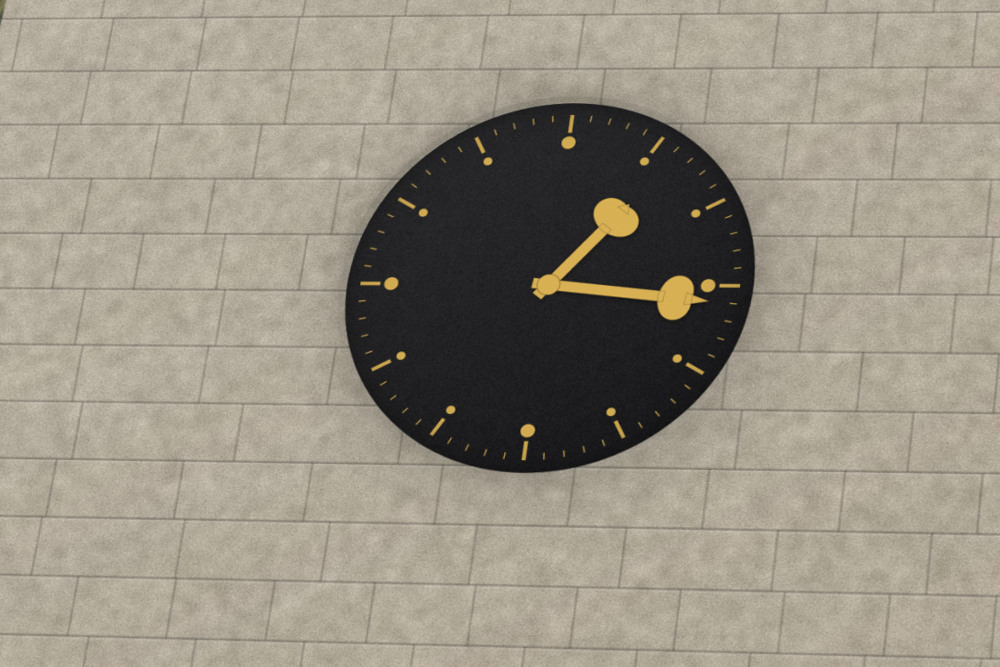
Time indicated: 1:16
